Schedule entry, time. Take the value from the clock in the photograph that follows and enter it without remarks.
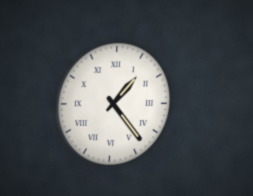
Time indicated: 1:23
